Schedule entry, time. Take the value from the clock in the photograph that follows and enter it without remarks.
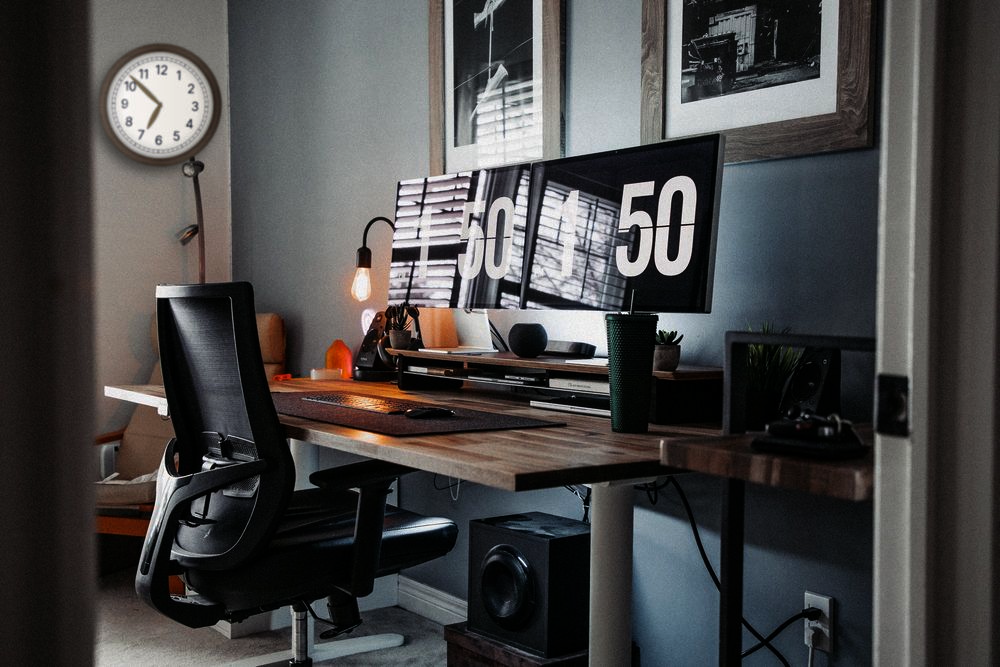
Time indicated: 6:52
